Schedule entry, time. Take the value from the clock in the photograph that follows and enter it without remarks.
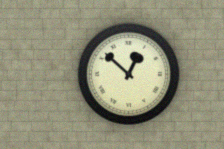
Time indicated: 12:52
